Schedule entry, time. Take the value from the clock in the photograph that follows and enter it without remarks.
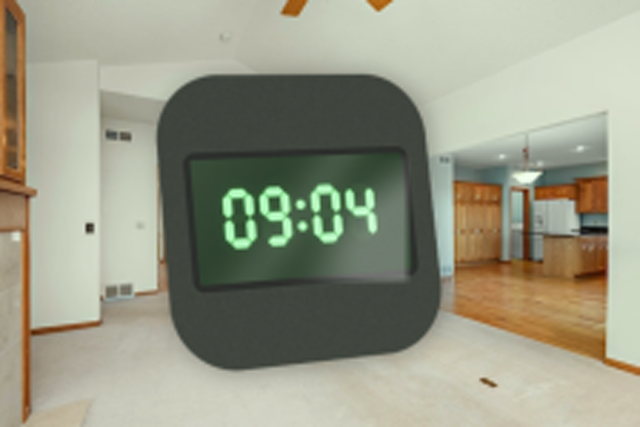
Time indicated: 9:04
